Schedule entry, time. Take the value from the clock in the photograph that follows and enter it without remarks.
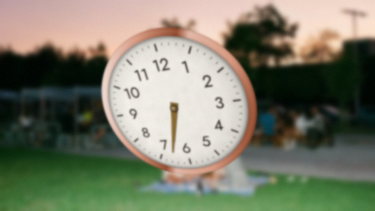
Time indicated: 6:33
